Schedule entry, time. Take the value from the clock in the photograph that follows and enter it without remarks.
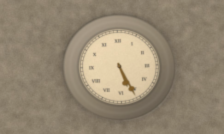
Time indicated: 5:26
